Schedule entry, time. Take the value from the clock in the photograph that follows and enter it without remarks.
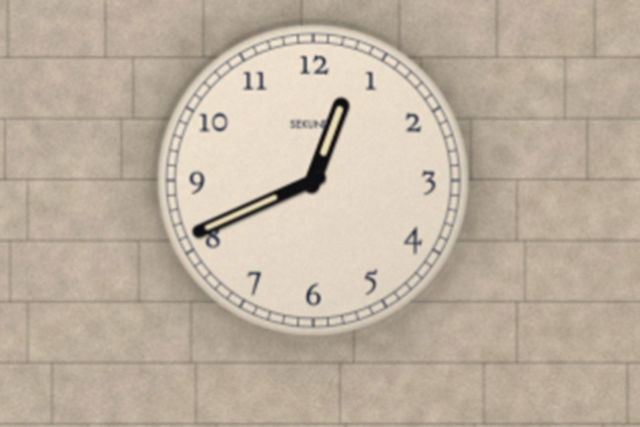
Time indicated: 12:41
